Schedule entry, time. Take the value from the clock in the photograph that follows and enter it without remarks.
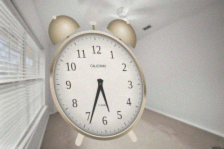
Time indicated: 5:34
